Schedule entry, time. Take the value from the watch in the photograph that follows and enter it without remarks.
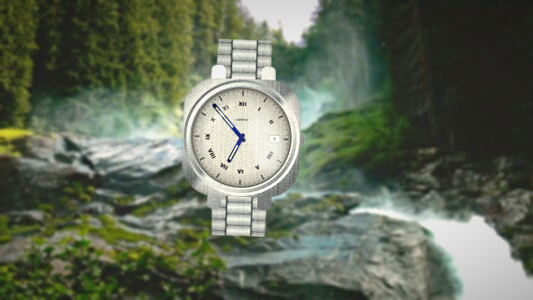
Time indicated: 6:53
